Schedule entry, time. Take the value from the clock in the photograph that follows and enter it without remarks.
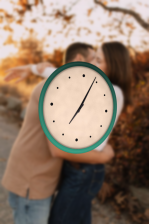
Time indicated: 7:04
